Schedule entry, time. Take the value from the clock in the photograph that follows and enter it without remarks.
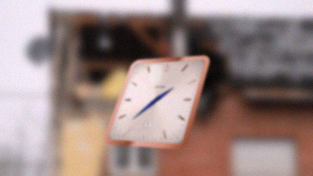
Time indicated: 1:37
